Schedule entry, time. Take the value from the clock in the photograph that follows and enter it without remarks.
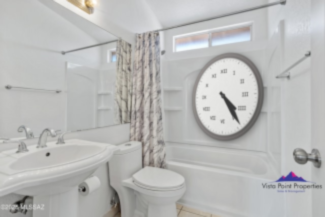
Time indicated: 4:24
